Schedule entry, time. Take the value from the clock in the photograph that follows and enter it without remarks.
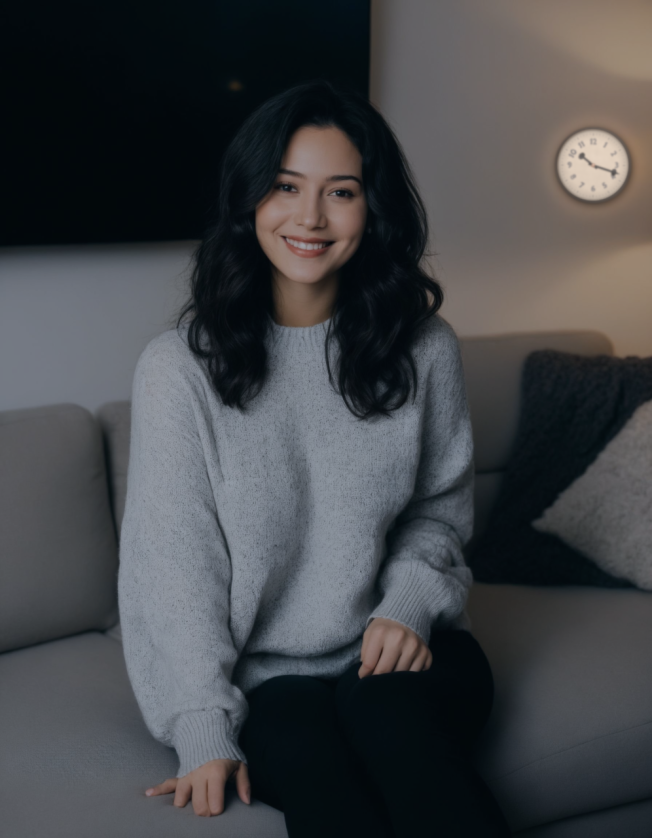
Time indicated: 10:18
